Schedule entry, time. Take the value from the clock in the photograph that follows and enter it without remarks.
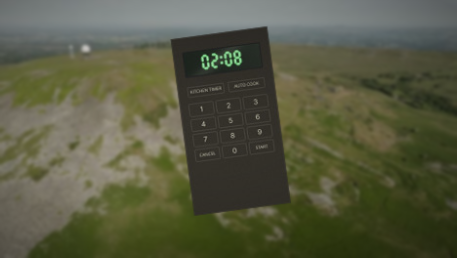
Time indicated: 2:08
